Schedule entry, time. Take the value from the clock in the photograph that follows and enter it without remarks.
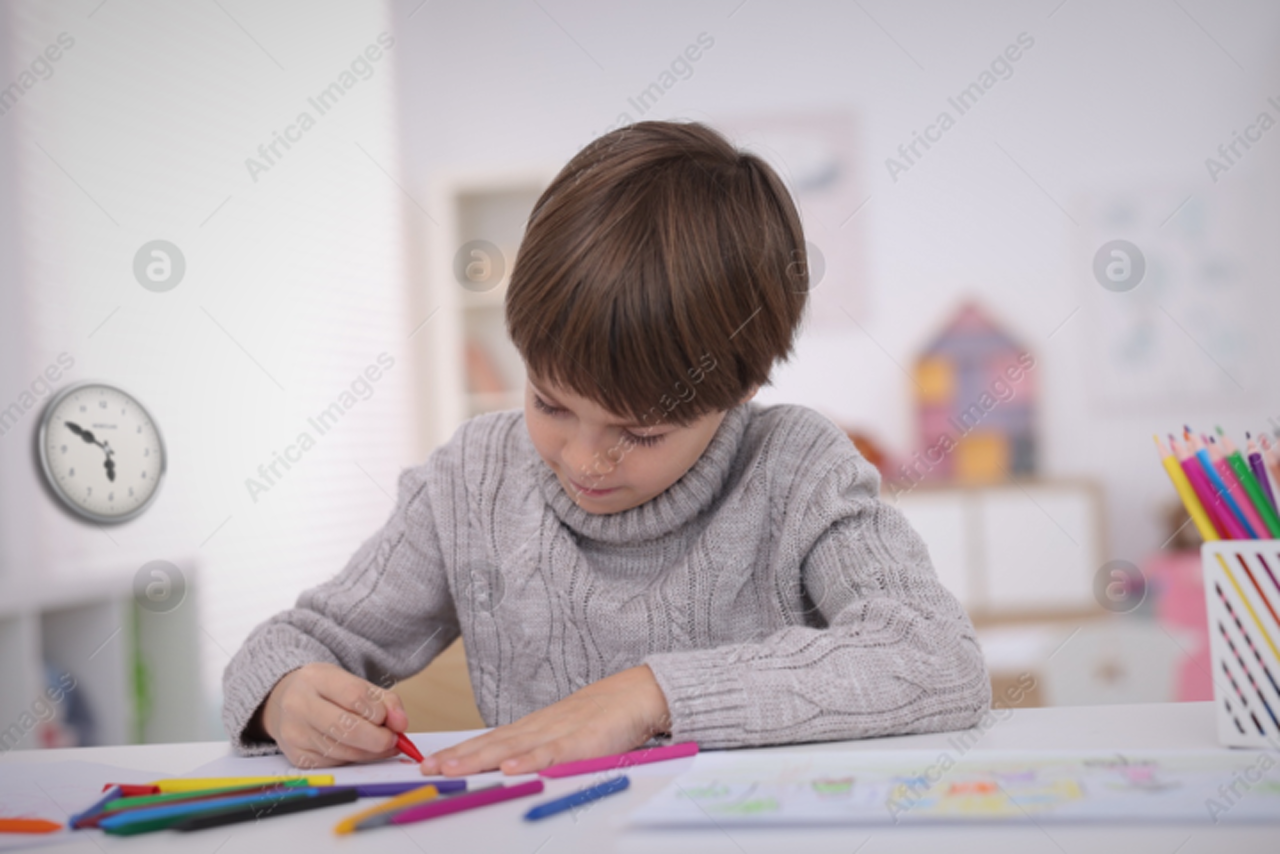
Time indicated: 5:50
